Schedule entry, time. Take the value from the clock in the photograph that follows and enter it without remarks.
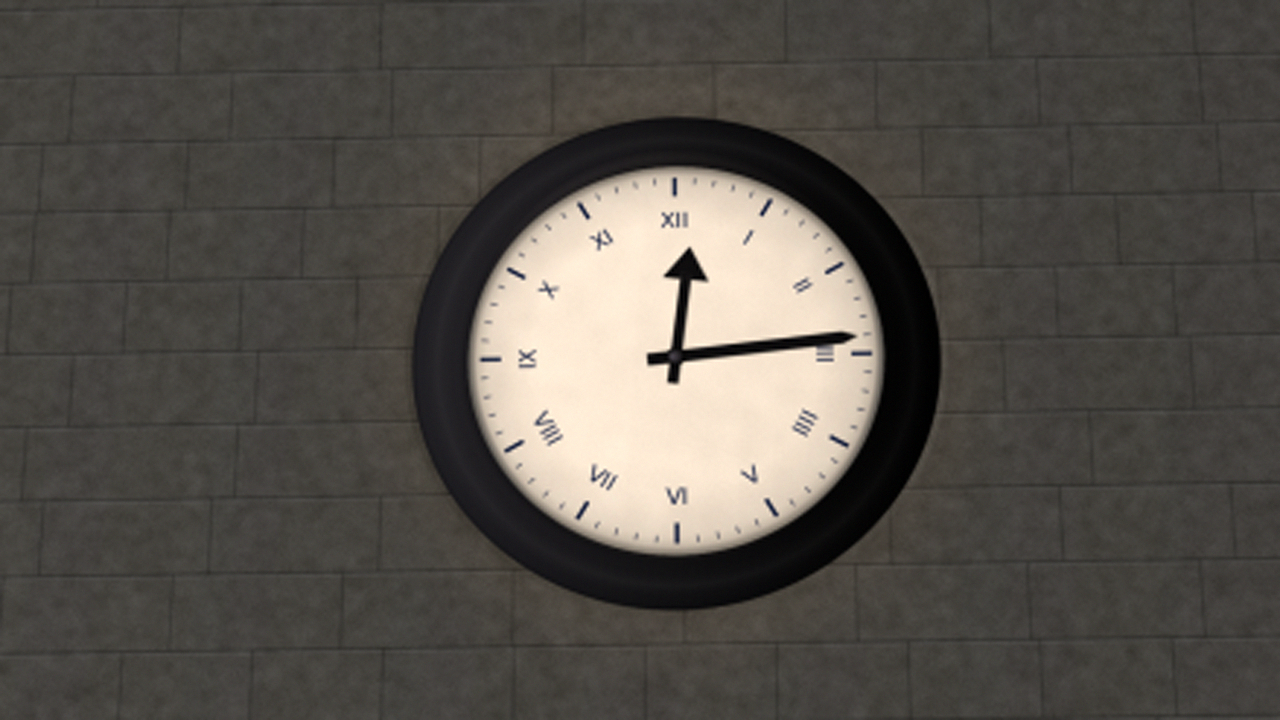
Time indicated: 12:14
